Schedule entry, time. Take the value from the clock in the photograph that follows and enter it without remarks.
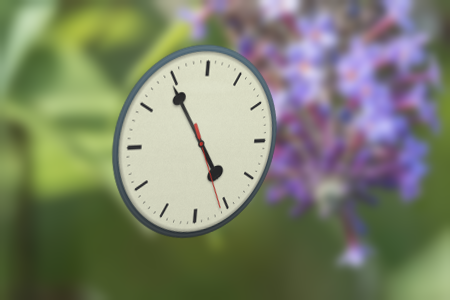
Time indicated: 4:54:26
